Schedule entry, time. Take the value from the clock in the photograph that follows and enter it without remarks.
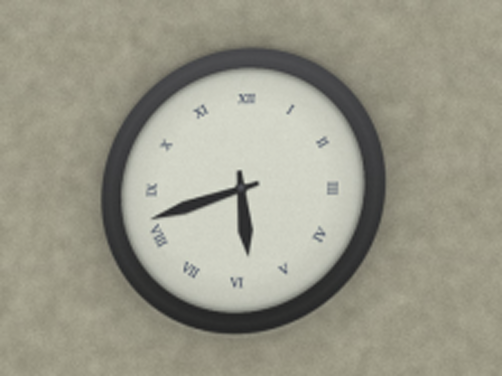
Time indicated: 5:42
